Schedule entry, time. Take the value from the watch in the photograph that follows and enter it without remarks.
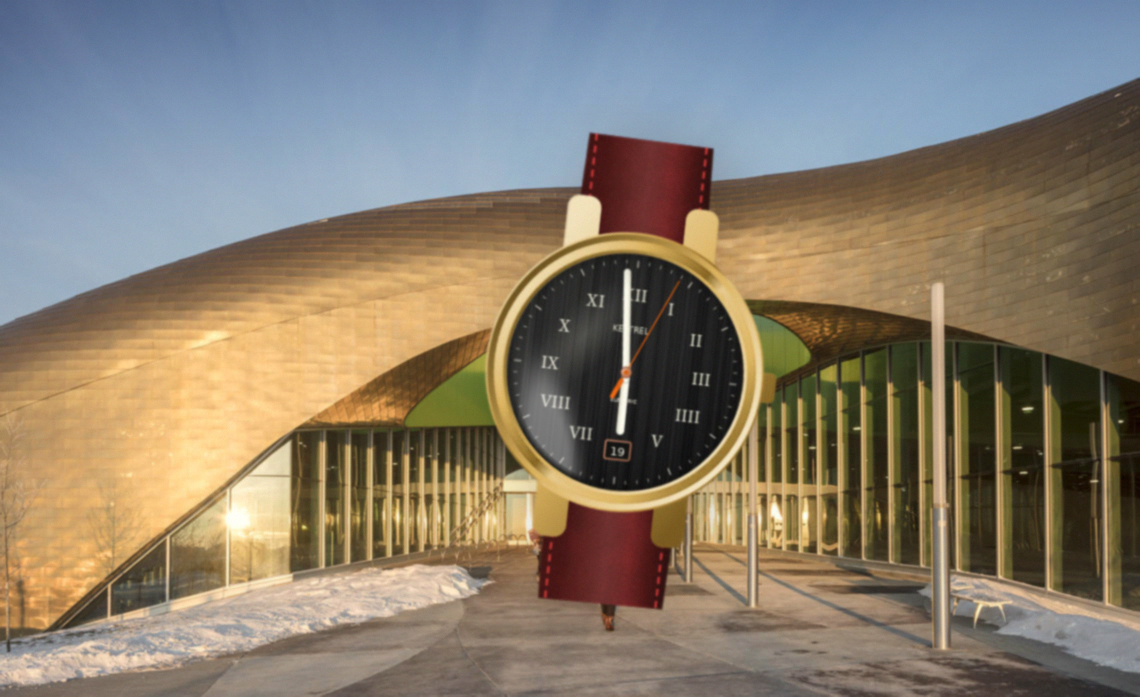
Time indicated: 5:59:04
